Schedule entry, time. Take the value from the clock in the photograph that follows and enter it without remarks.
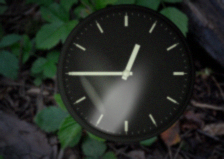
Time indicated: 12:45
